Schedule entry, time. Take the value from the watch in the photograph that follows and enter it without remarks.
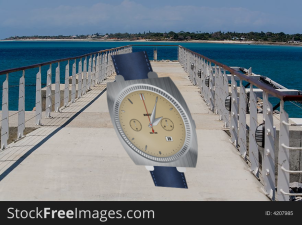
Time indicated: 2:05
